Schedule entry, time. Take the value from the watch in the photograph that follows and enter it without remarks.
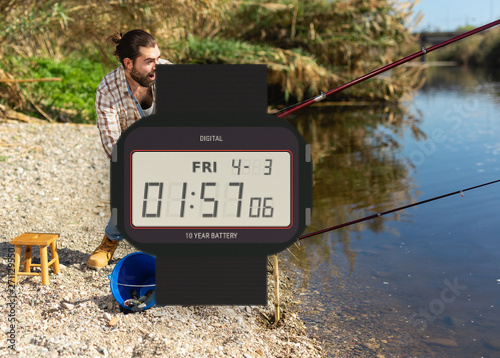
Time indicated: 1:57:06
